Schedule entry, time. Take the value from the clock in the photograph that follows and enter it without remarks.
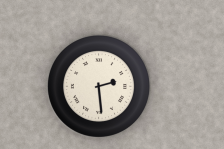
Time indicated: 2:29
